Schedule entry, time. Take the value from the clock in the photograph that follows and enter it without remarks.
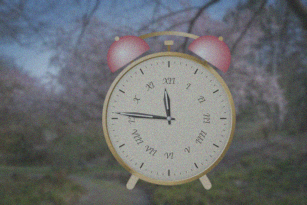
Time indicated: 11:46
